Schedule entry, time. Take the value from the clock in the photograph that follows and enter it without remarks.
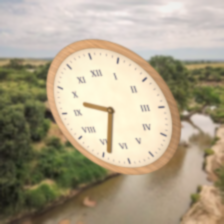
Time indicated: 9:34
